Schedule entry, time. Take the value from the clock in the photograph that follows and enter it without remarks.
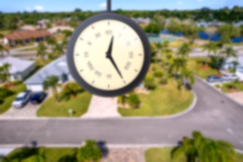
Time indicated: 12:25
